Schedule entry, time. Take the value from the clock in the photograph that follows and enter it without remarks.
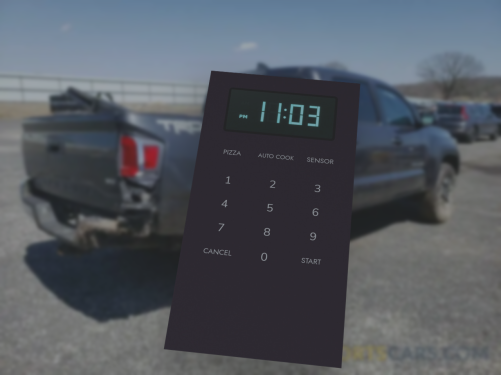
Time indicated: 11:03
